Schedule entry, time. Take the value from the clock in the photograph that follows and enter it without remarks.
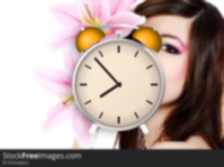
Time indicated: 7:53
